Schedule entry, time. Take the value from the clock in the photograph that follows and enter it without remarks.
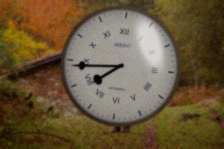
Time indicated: 7:44
